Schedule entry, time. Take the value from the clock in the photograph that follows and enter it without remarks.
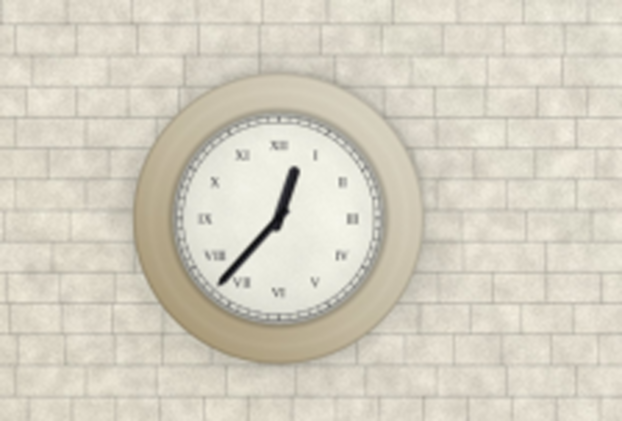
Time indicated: 12:37
